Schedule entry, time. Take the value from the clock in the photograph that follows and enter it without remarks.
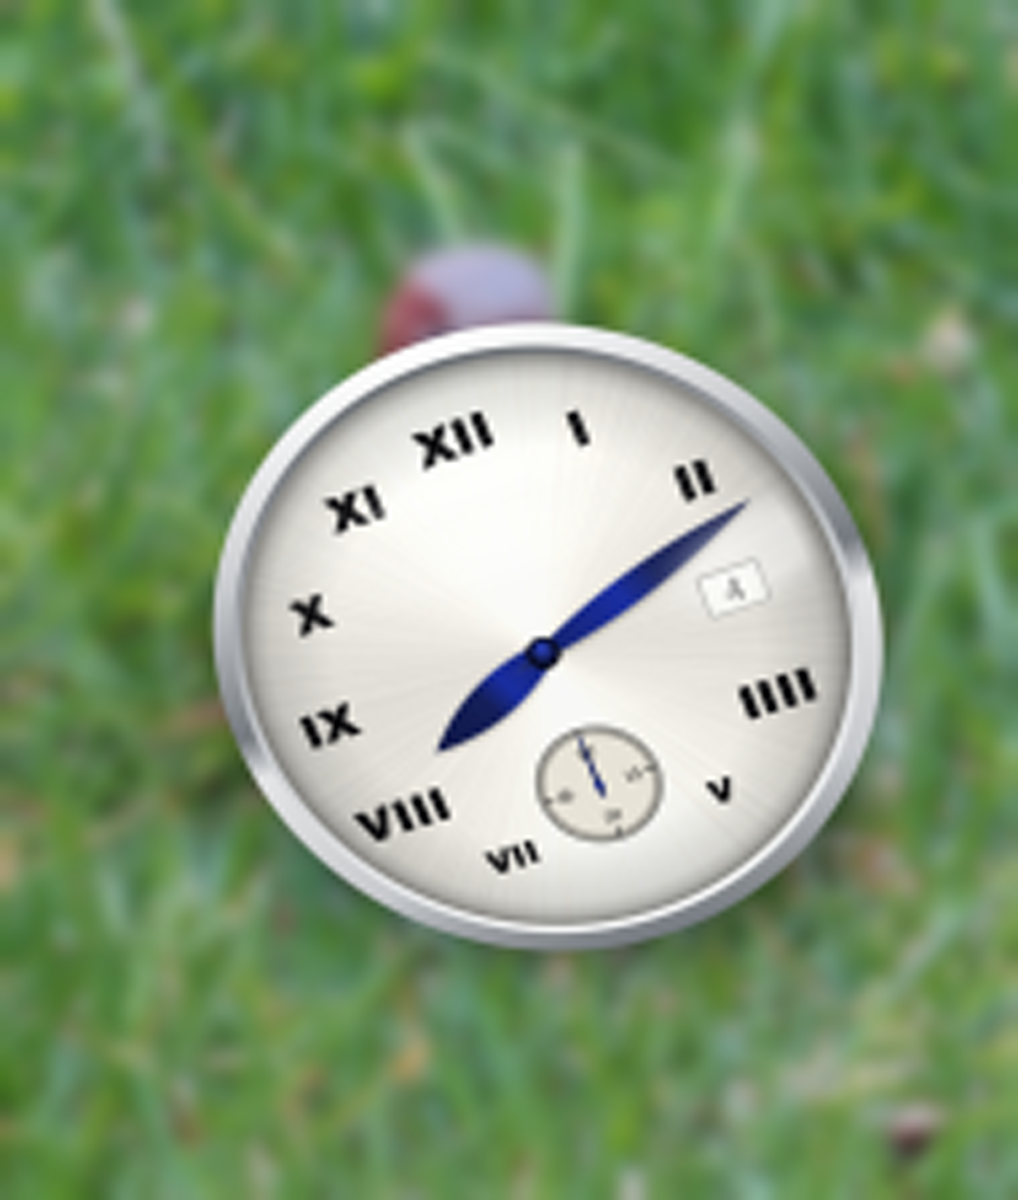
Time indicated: 8:12
